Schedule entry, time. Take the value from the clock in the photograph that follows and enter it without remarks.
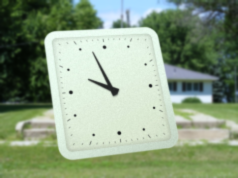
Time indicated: 9:57
